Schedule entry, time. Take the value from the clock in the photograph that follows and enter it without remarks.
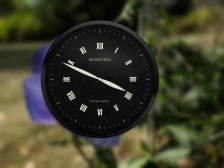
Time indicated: 3:49
